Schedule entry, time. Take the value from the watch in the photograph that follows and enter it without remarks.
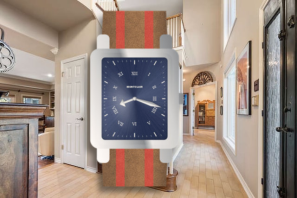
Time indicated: 8:18
